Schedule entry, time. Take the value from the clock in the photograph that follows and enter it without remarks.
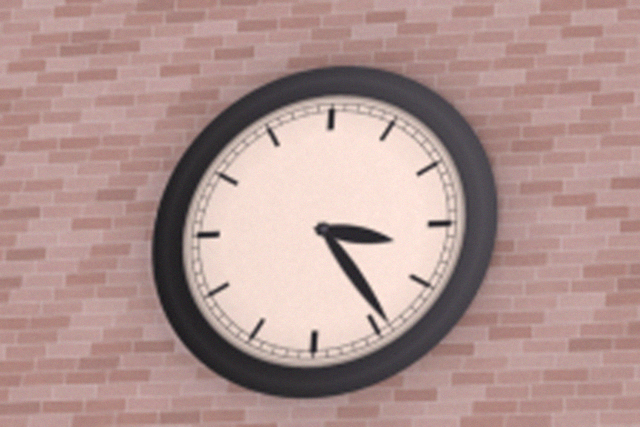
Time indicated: 3:24
